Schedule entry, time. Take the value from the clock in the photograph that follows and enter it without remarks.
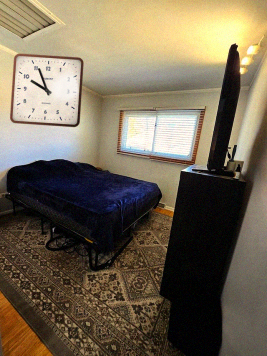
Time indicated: 9:56
